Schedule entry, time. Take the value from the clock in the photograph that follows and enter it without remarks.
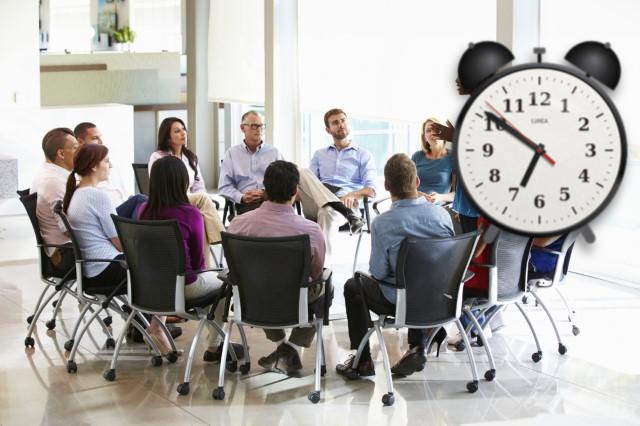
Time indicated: 6:50:52
